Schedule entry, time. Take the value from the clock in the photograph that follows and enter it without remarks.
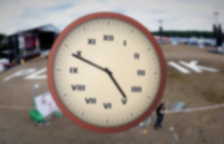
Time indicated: 4:49
